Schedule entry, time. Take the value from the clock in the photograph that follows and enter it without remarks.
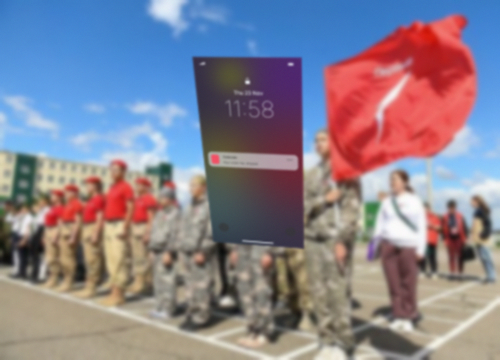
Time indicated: 11:58
